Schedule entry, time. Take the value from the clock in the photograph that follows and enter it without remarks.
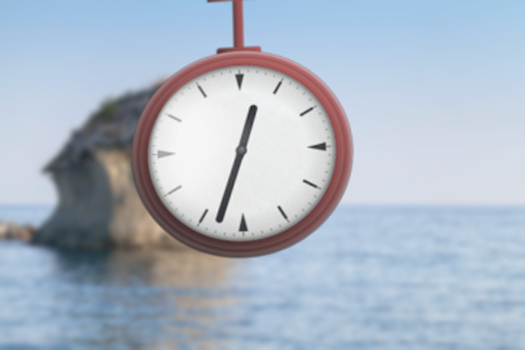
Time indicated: 12:33
